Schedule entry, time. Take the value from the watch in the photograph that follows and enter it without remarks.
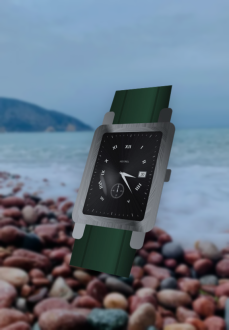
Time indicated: 3:23
